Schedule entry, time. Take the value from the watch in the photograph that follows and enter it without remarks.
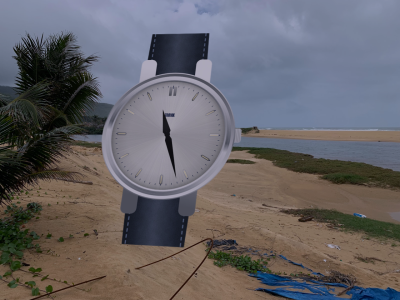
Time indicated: 11:27
